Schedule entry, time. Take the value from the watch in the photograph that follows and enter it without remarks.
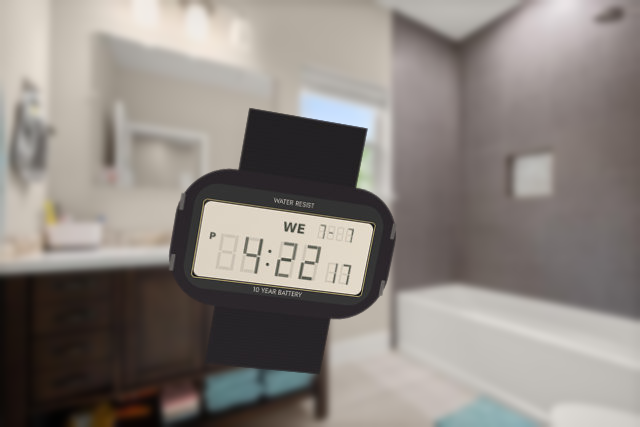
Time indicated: 4:22:17
